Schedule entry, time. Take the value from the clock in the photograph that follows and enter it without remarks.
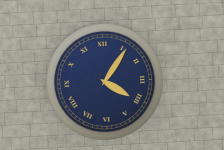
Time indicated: 4:06
